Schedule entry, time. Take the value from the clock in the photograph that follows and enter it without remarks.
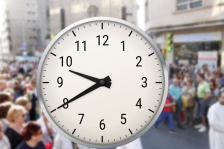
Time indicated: 9:40
